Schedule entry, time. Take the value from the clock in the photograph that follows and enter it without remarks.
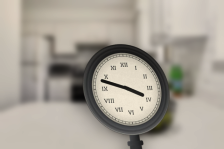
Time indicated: 3:48
